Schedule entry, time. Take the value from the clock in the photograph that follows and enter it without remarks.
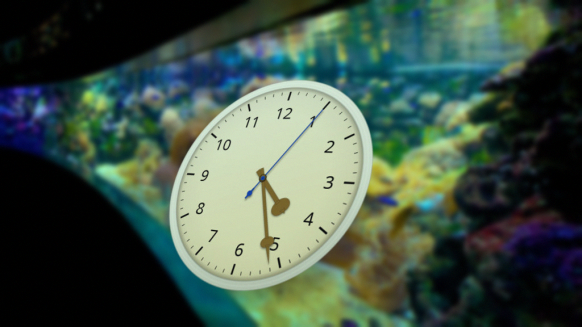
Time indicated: 4:26:05
